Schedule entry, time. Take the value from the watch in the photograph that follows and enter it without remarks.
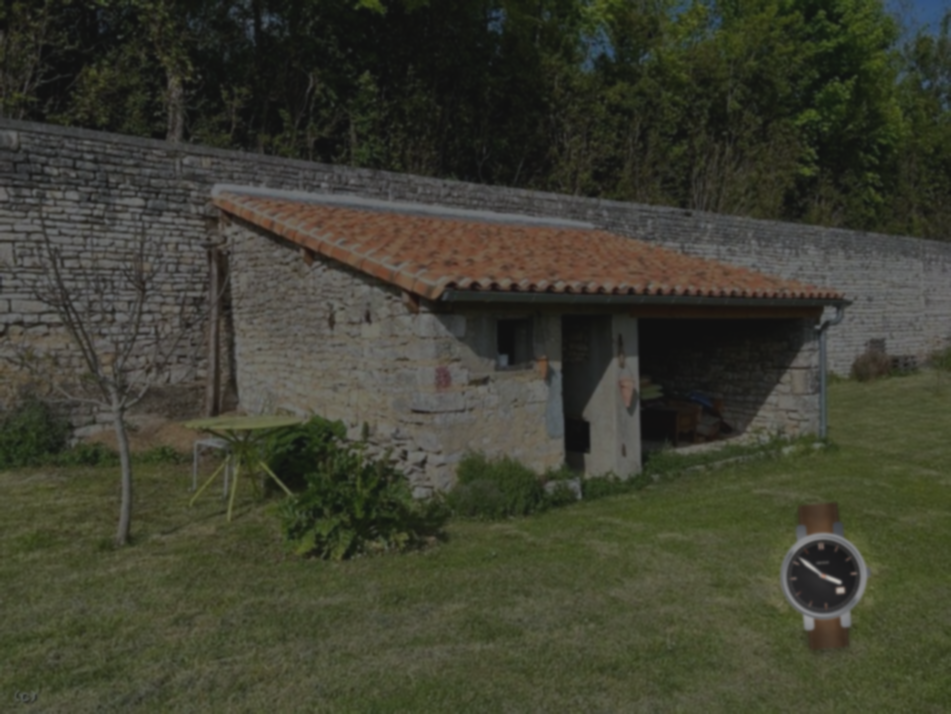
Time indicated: 3:52
